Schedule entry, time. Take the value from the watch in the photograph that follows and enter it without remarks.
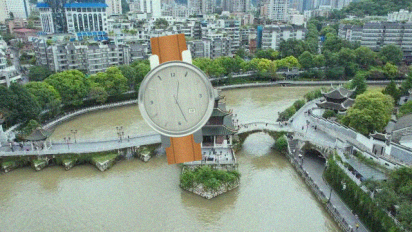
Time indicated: 12:27
